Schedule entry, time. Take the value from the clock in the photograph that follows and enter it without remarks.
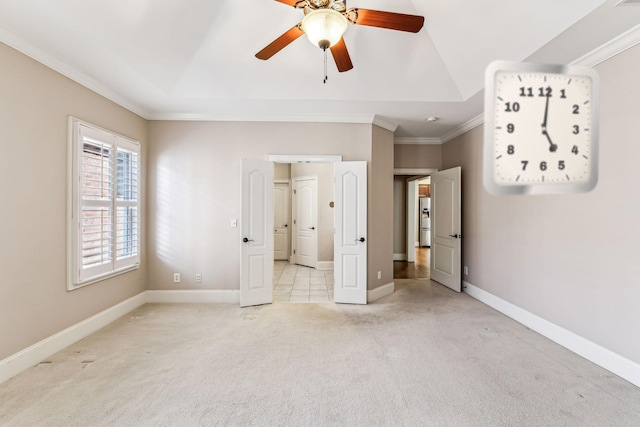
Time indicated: 5:01
